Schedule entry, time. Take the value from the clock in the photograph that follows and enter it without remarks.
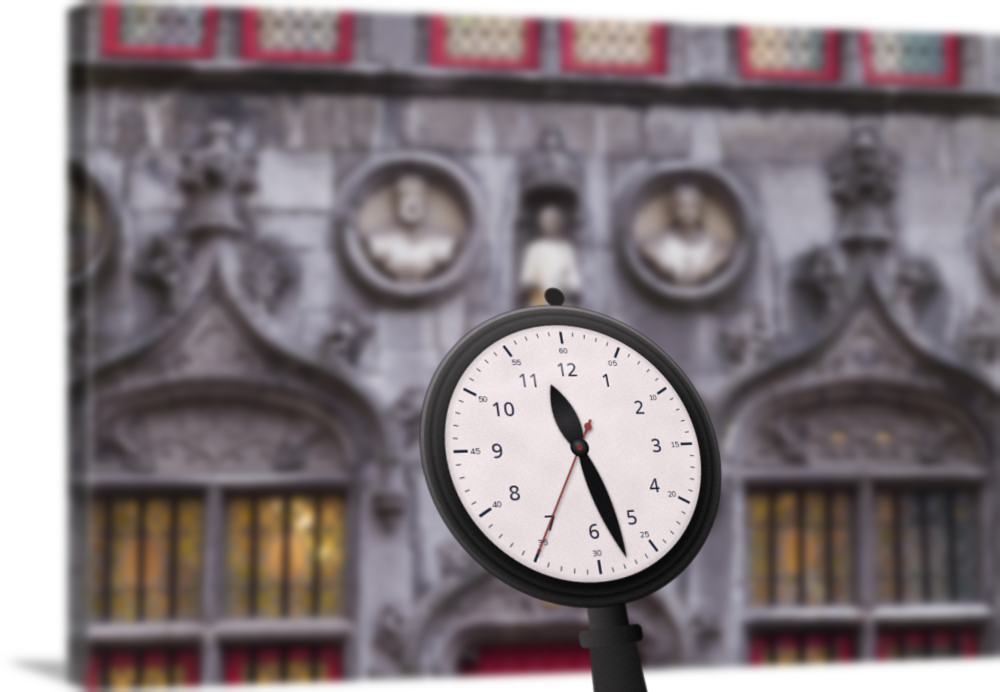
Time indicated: 11:27:35
